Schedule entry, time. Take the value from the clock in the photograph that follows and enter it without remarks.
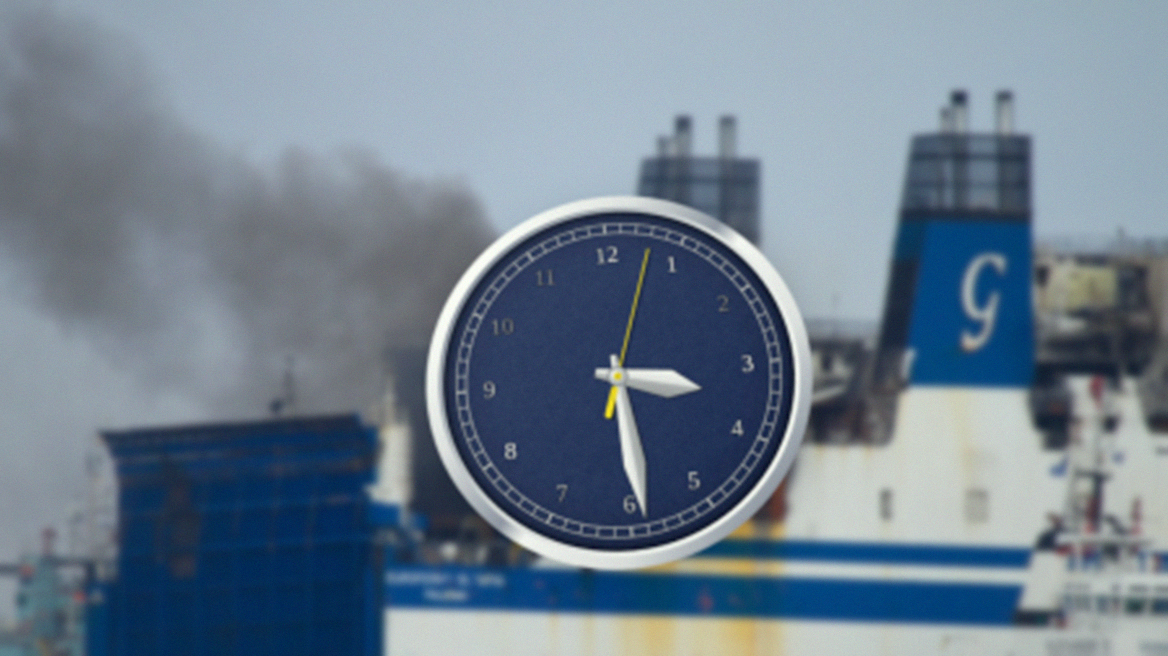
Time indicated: 3:29:03
